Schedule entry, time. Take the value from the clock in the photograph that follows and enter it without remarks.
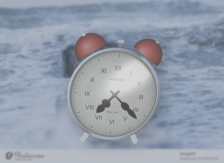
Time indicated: 7:22
